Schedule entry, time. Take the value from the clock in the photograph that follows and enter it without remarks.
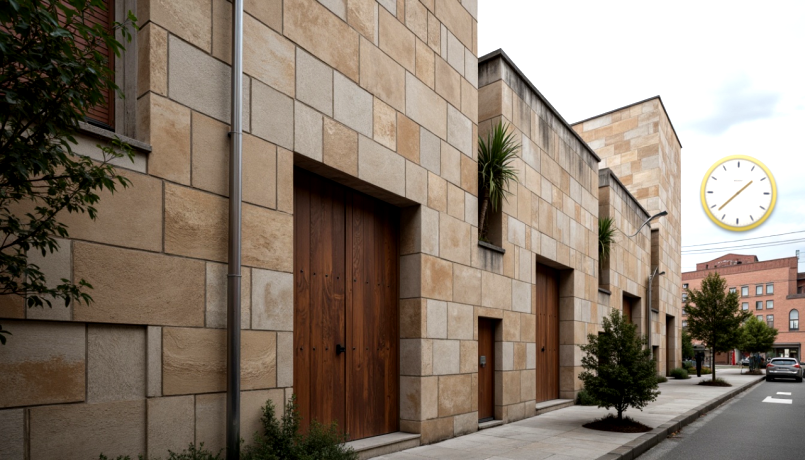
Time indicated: 1:38
